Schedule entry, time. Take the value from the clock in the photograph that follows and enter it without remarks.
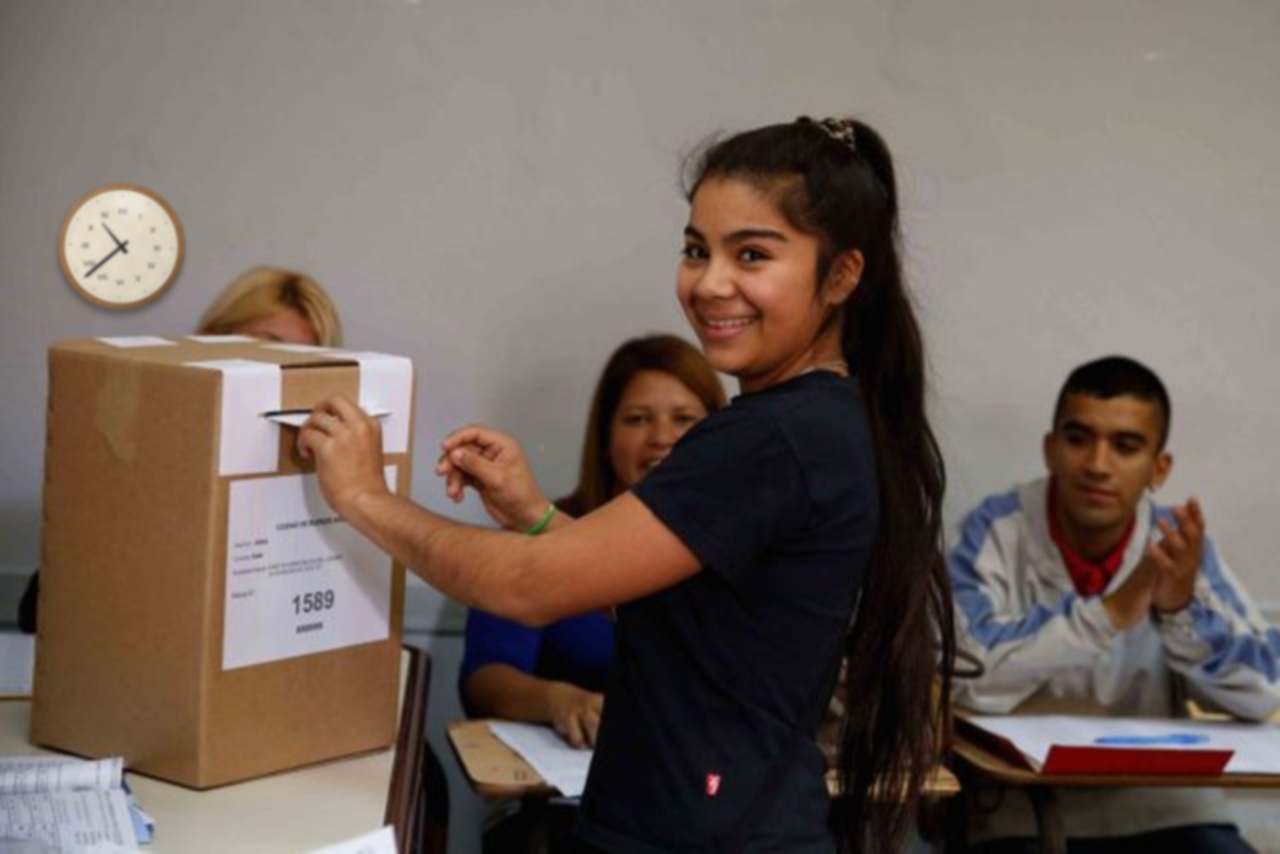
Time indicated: 10:38
